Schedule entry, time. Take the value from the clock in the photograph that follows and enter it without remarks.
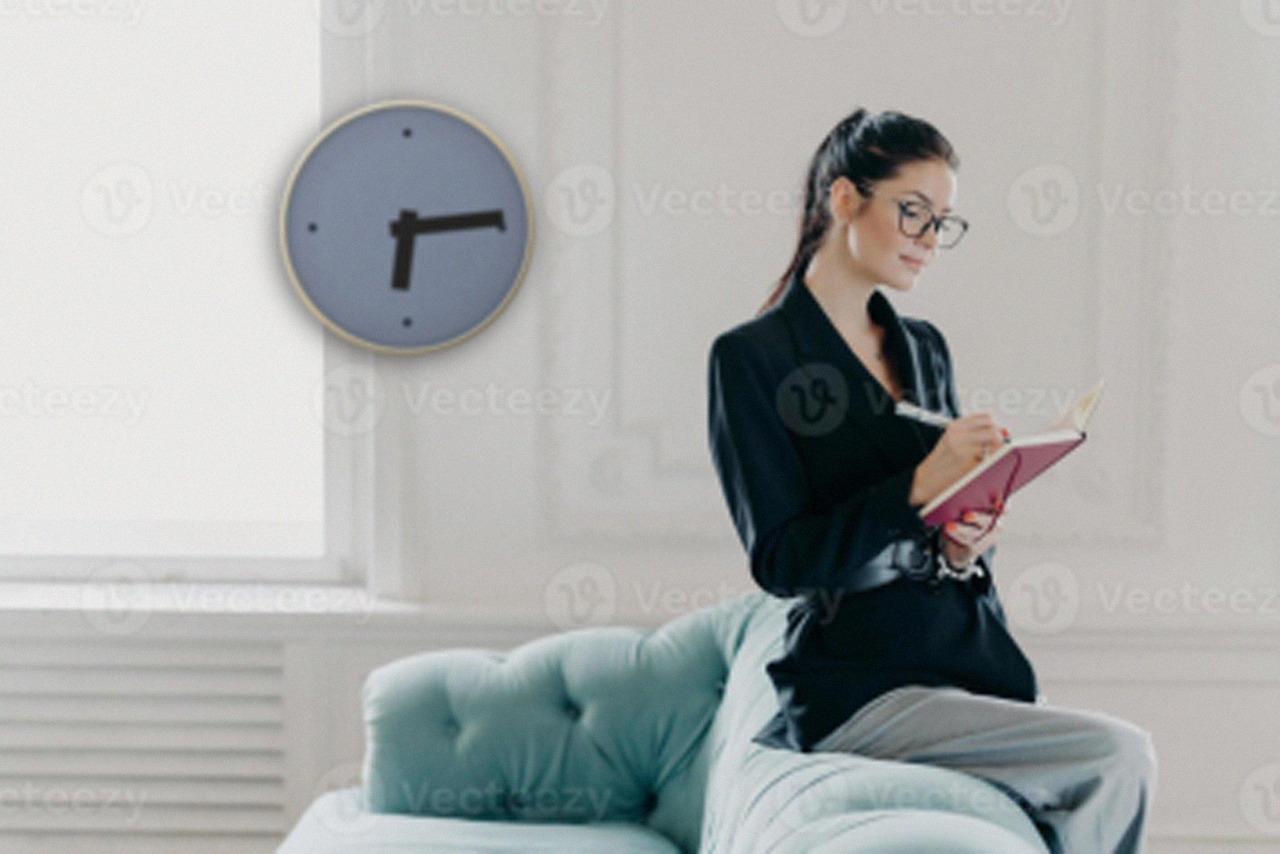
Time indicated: 6:14
